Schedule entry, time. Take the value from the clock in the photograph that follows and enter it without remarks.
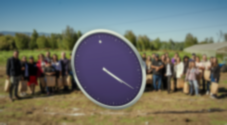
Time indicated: 4:21
